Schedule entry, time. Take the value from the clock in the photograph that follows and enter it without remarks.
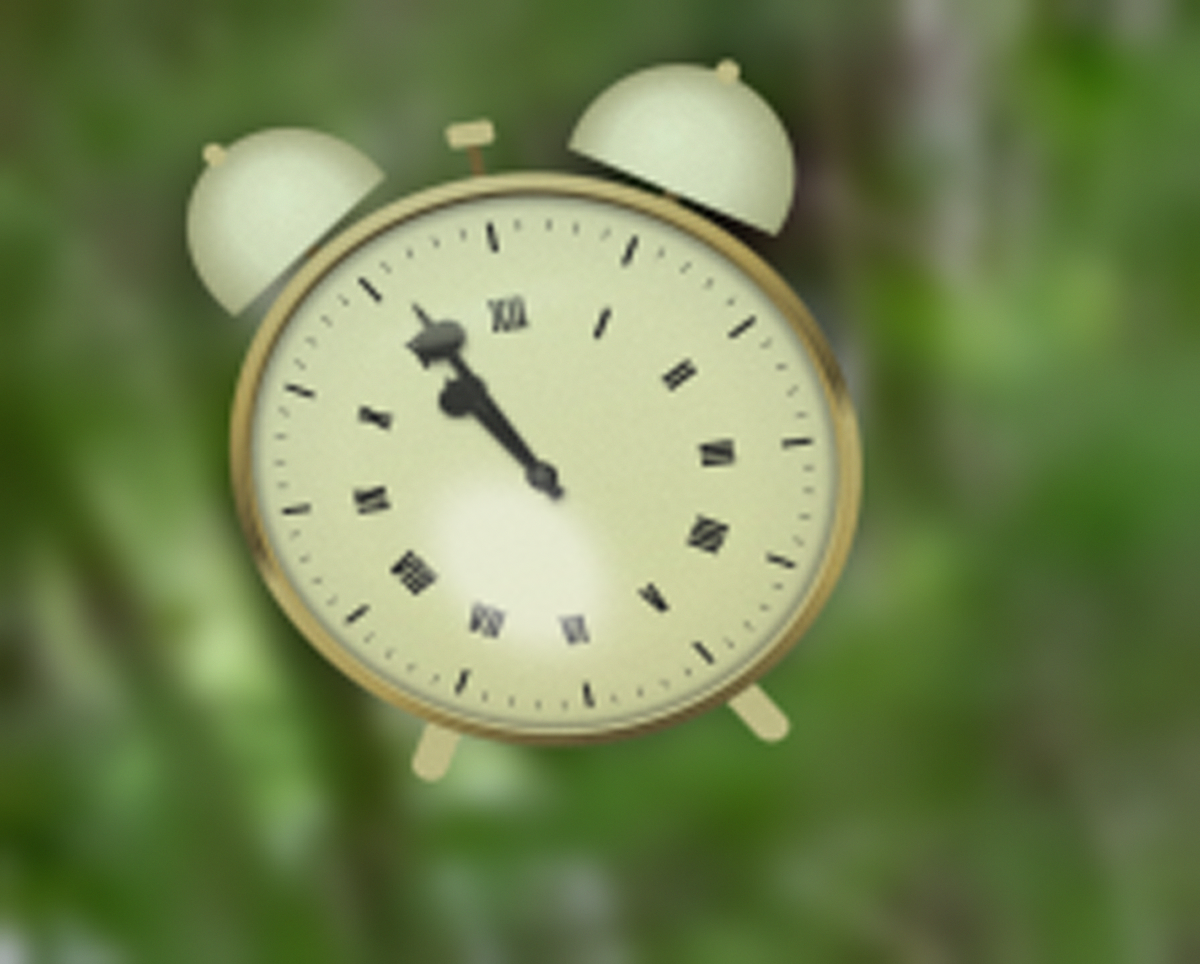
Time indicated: 10:56
